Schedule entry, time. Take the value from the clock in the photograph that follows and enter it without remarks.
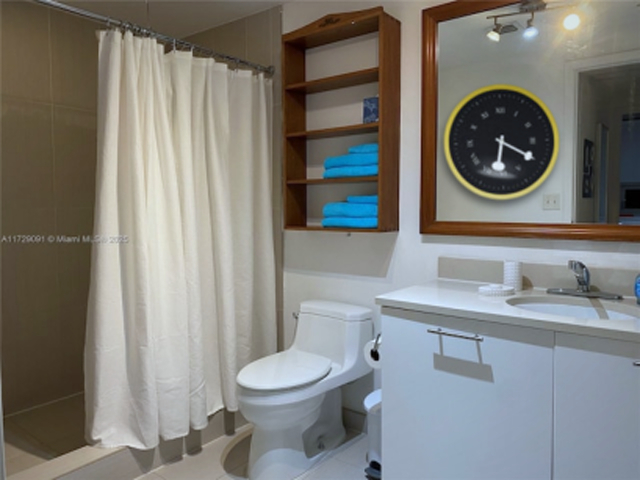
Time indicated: 6:20
